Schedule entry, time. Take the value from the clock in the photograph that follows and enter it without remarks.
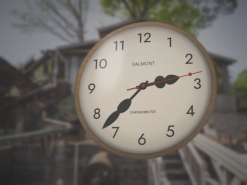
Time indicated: 2:37:13
